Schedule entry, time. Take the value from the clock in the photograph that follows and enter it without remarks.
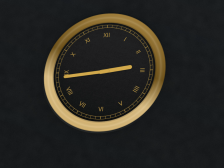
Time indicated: 2:44
